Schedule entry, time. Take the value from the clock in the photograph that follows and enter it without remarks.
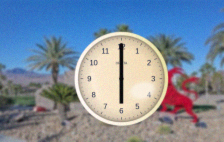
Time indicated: 6:00
